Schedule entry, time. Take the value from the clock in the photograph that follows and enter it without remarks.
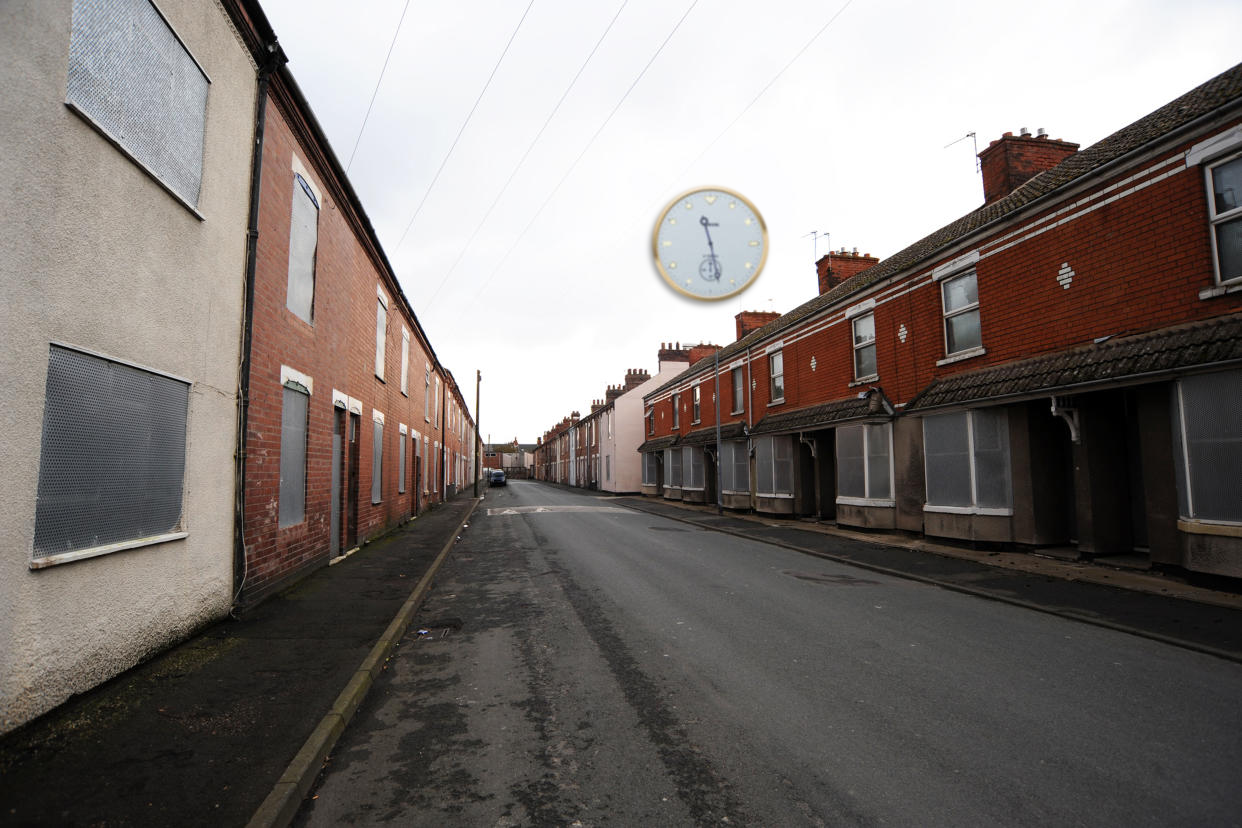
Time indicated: 11:28
